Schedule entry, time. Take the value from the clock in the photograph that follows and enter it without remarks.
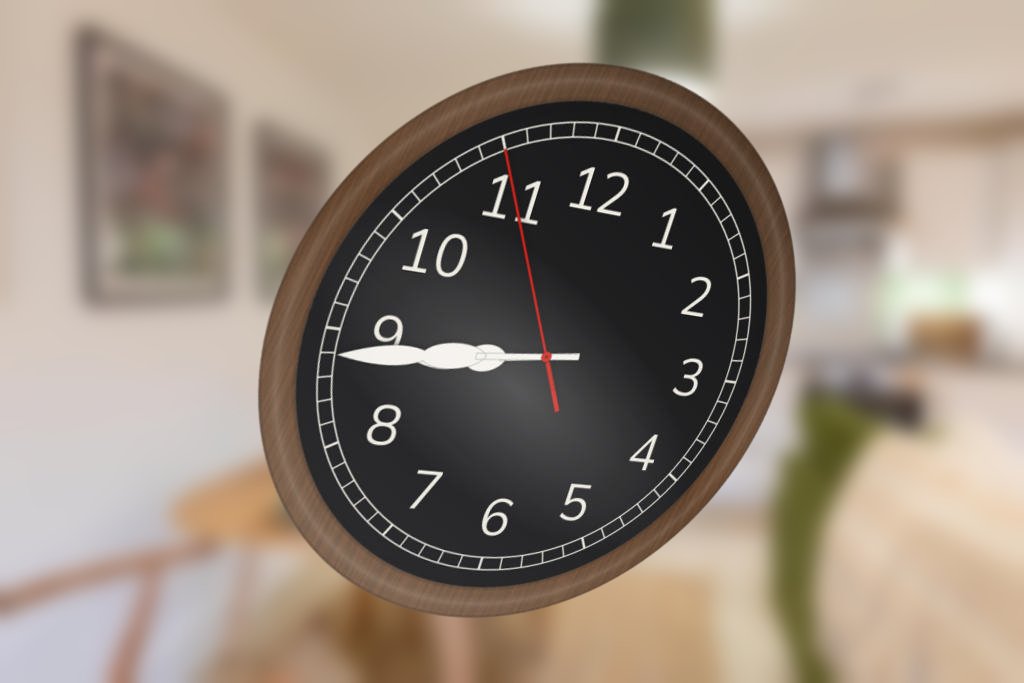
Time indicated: 8:43:55
